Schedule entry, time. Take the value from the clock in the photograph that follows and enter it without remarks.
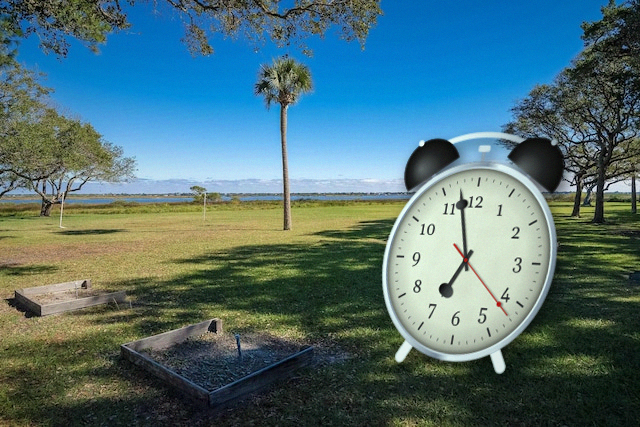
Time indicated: 6:57:22
